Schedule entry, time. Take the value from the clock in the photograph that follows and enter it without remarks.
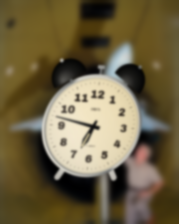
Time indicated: 6:47
